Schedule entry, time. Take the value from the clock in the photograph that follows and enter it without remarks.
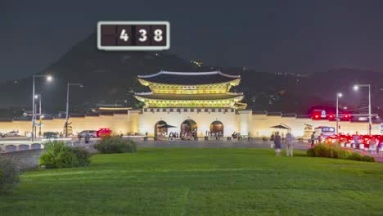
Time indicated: 4:38
